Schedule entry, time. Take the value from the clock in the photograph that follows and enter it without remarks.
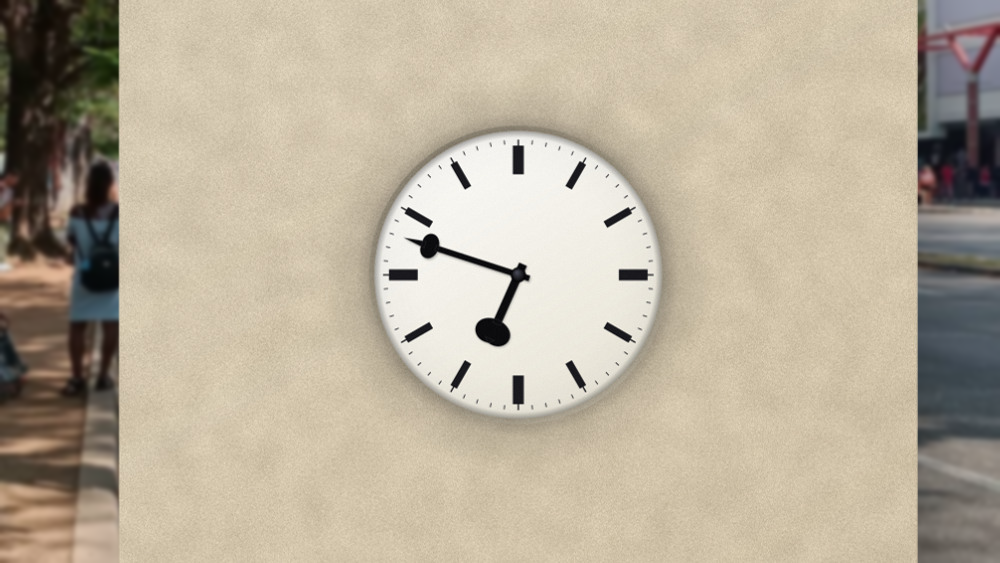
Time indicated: 6:48
